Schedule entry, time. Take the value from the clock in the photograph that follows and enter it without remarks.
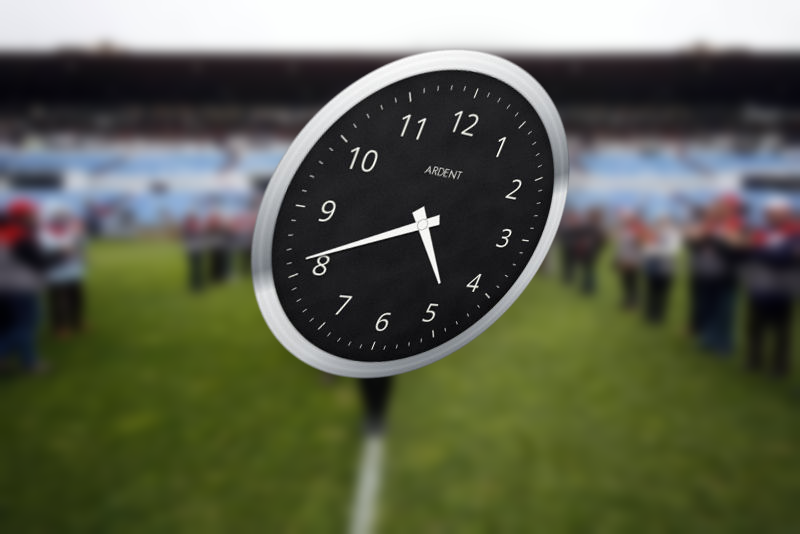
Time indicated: 4:41
